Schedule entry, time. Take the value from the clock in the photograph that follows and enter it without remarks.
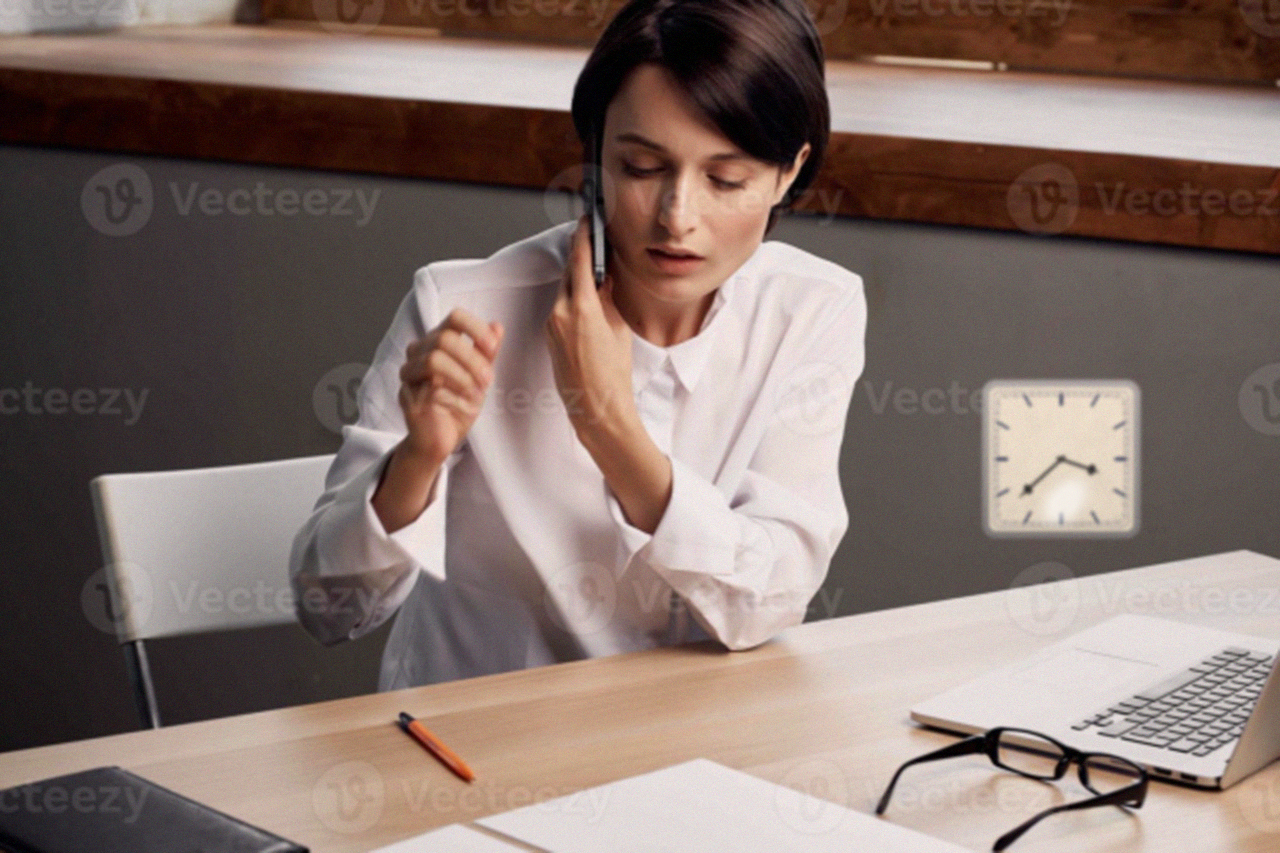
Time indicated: 3:38
